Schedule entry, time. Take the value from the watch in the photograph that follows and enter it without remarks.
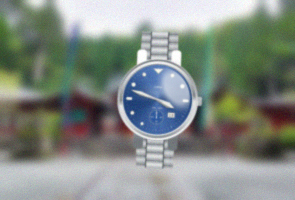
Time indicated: 3:48
